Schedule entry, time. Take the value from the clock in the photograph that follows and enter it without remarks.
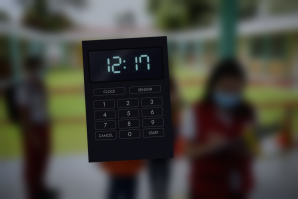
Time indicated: 12:17
